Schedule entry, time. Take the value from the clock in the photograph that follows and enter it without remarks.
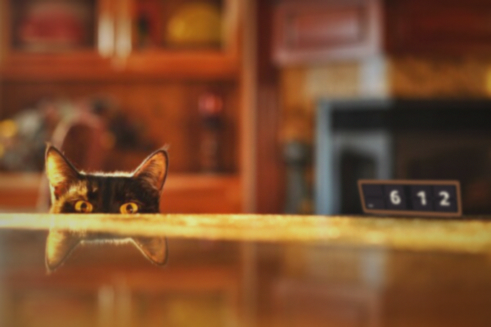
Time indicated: 6:12
